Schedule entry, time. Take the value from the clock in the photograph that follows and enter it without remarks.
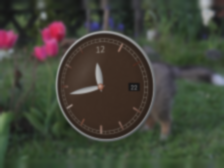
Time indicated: 11:43
